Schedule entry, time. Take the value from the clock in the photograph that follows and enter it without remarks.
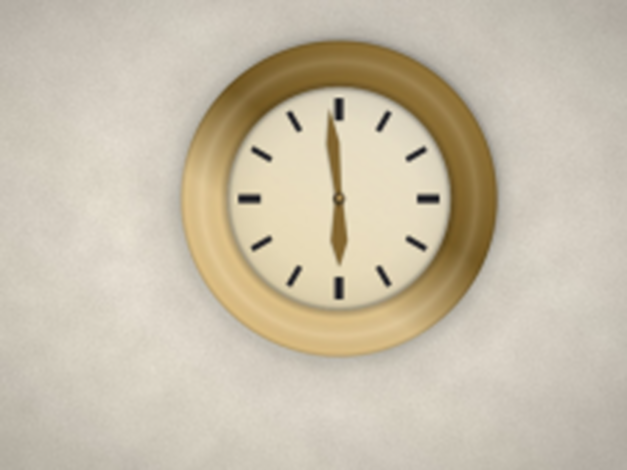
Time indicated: 5:59
